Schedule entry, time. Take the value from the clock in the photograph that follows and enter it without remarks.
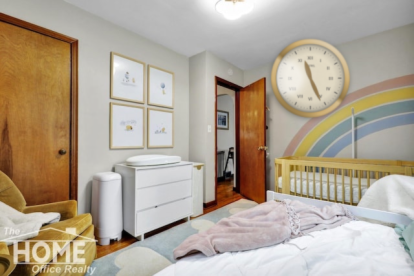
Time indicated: 11:26
